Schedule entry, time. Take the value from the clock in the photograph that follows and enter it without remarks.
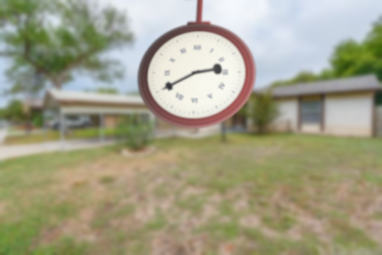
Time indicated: 2:40
